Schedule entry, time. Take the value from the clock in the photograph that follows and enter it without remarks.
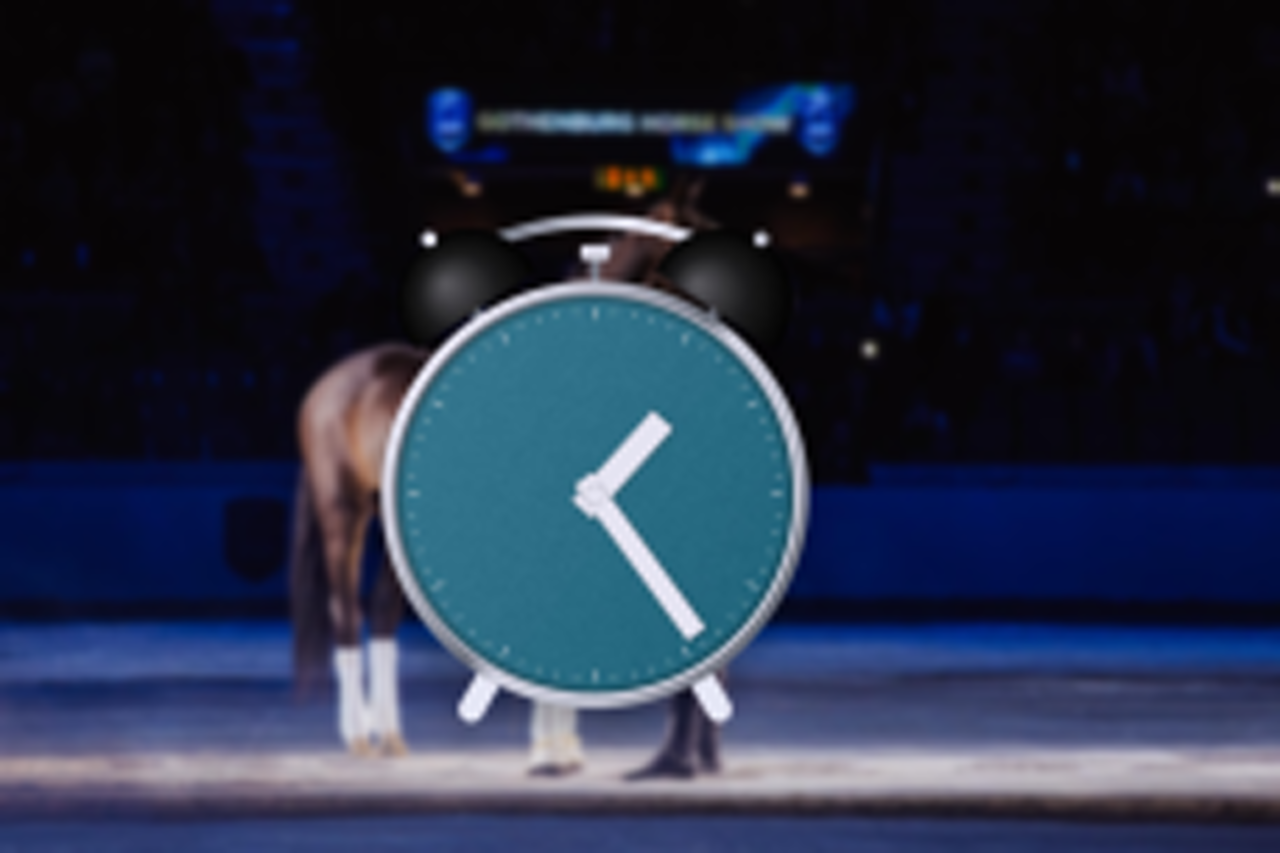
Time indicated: 1:24
